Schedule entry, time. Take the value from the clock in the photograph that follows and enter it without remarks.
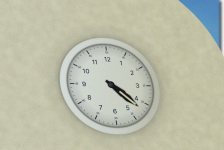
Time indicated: 4:22
